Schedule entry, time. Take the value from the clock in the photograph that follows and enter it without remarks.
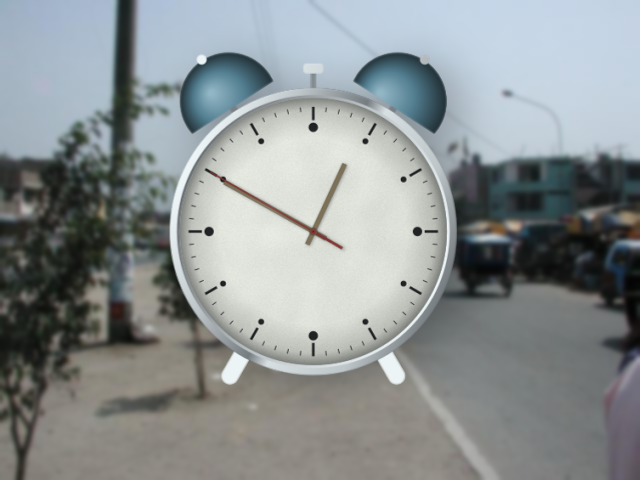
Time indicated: 12:49:50
